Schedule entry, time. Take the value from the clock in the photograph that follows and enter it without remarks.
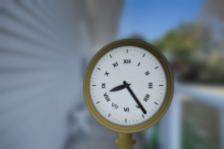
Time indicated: 8:24
